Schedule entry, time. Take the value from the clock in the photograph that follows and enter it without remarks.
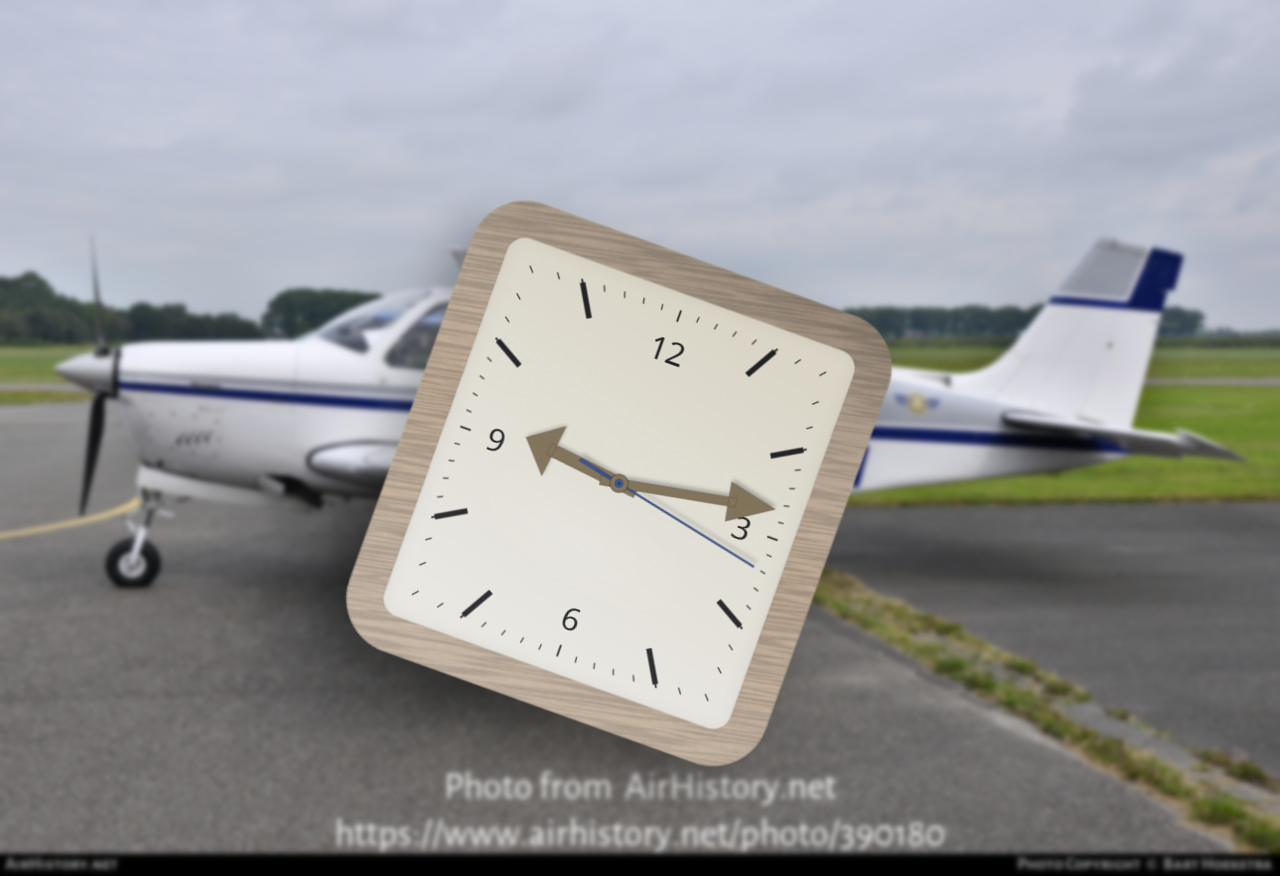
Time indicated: 9:13:17
